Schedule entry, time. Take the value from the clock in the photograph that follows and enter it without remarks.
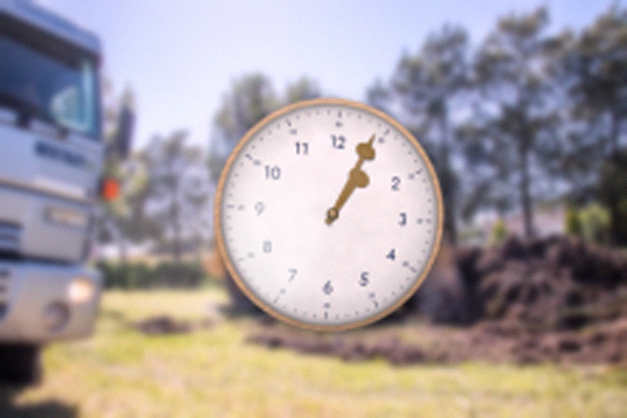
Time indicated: 1:04
